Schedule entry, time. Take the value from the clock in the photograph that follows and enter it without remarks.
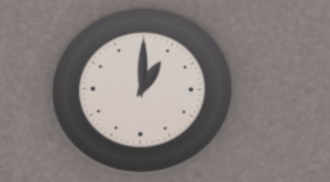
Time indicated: 1:00
